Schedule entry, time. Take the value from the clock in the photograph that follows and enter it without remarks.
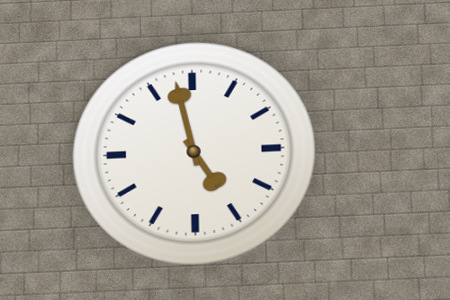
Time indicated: 4:58
